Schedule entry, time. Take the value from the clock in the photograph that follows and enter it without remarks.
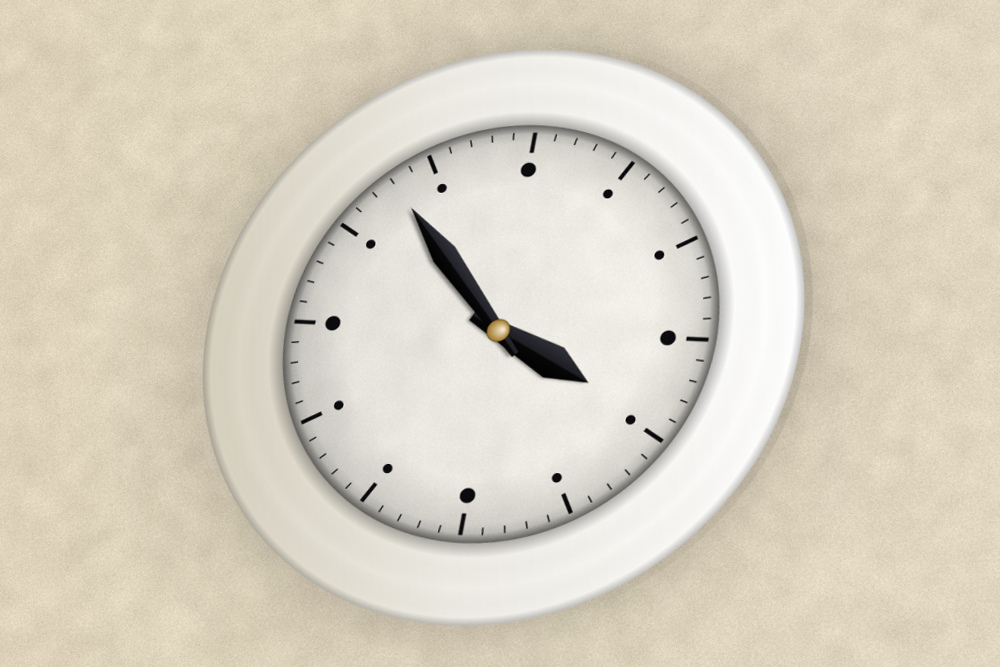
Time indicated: 3:53
